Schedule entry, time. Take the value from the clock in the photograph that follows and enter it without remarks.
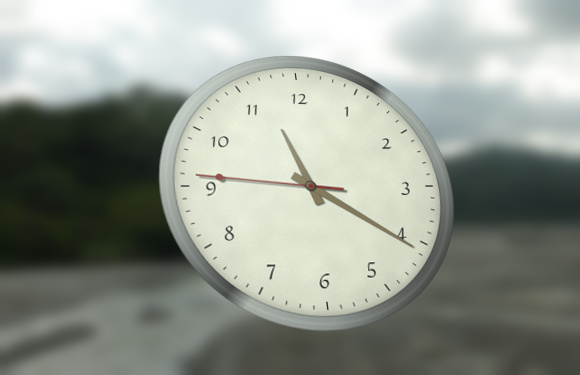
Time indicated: 11:20:46
